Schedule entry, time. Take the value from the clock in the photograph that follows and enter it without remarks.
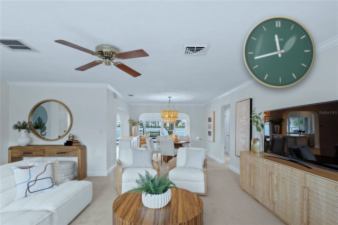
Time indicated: 11:43
